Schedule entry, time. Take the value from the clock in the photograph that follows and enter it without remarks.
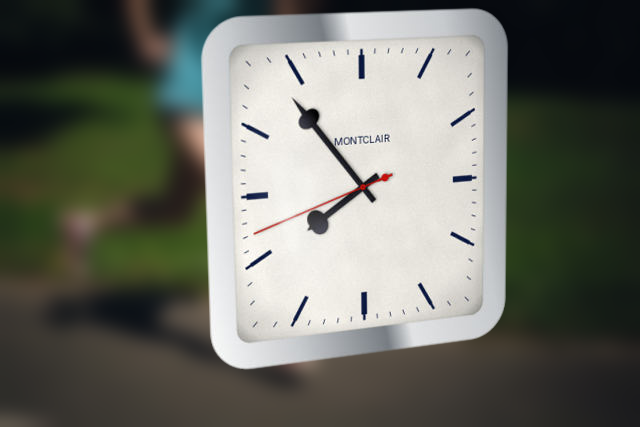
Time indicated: 7:53:42
